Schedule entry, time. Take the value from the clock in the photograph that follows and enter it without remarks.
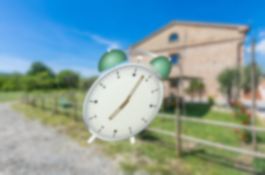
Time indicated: 7:03
